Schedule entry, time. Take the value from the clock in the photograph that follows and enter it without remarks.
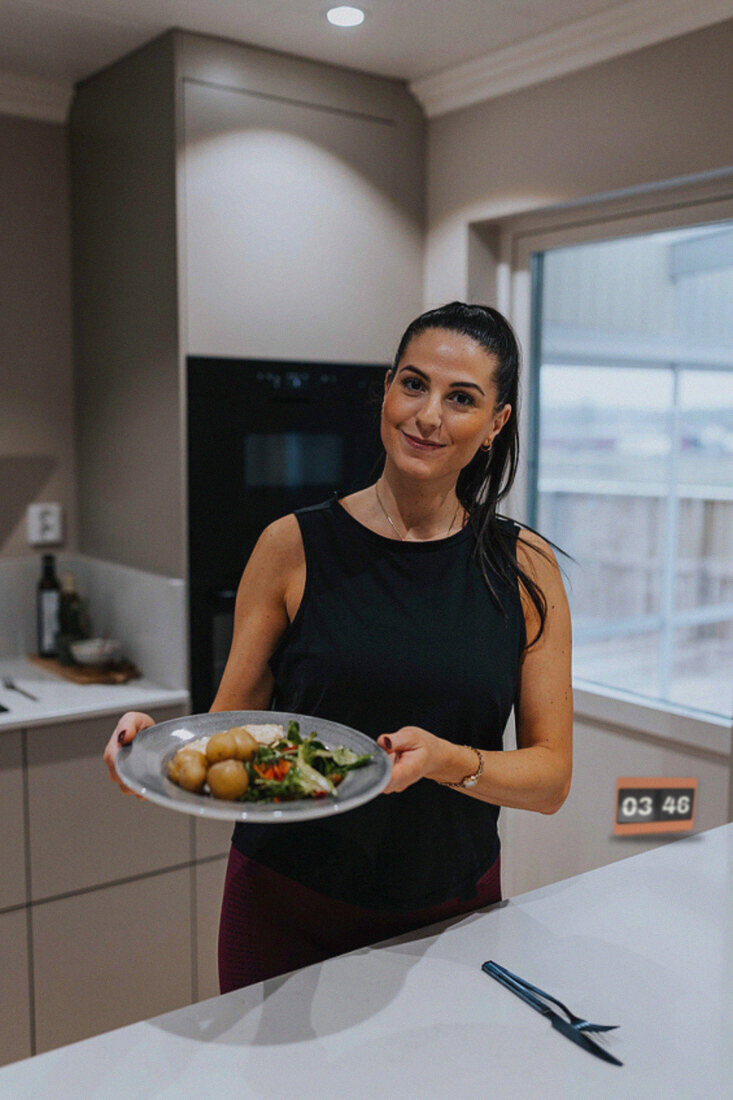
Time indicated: 3:46
